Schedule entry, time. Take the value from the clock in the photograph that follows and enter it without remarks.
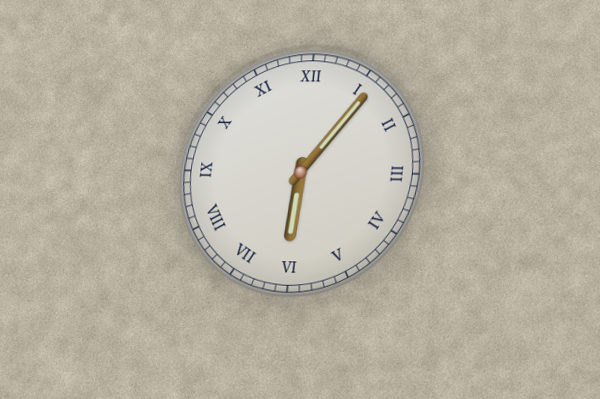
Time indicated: 6:06
